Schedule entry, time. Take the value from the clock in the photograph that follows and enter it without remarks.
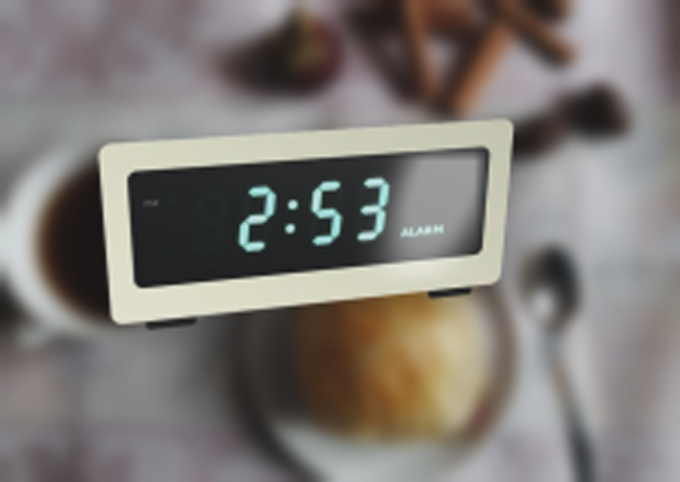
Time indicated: 2:53
